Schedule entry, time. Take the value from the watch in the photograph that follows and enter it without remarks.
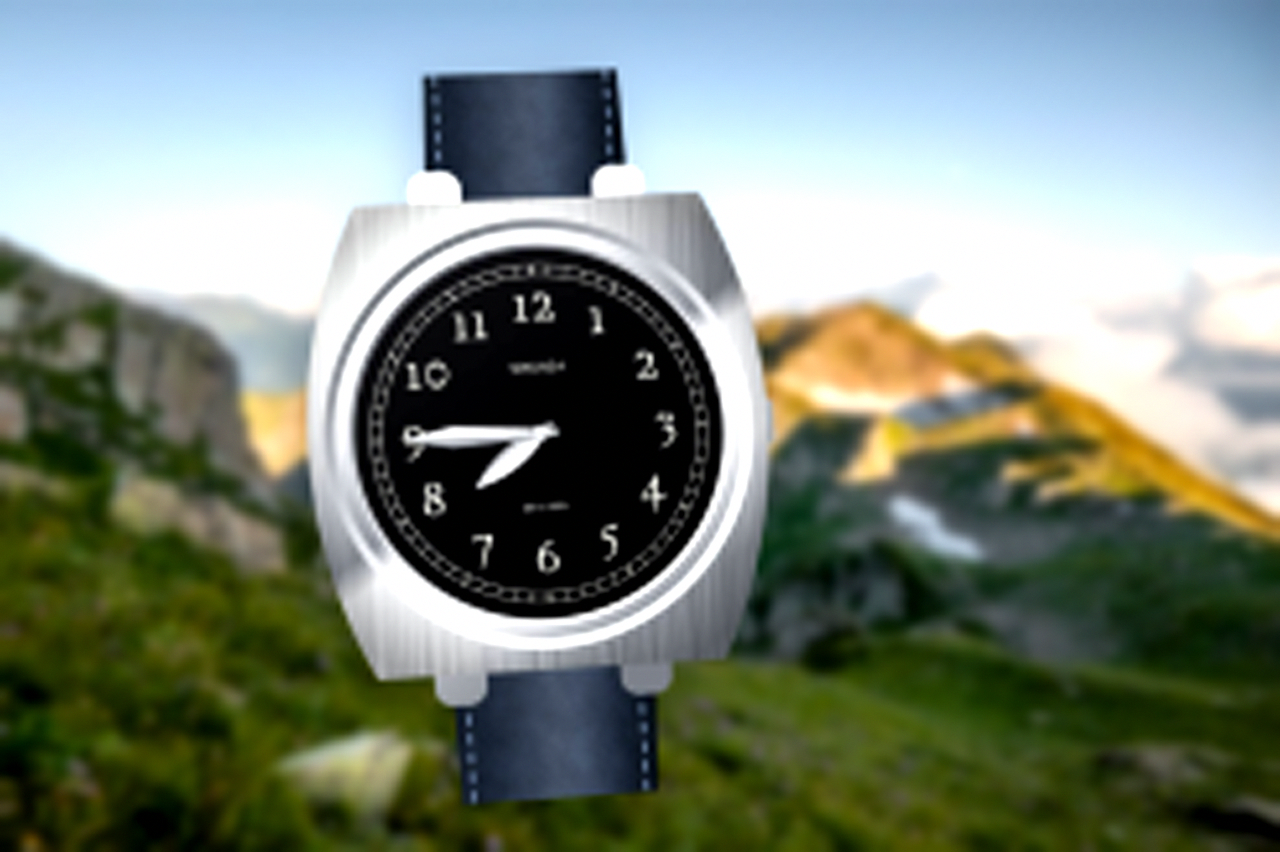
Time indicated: 7:45
